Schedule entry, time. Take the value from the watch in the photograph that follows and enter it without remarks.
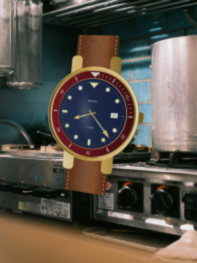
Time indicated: 8:23
